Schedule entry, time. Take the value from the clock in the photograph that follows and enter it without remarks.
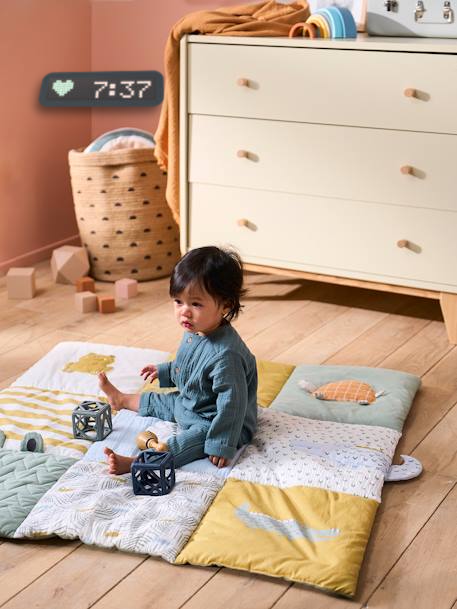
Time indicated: 7:37
